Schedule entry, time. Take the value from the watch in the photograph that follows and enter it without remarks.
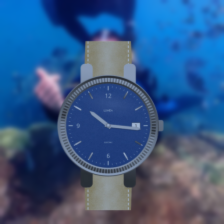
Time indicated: 10:16
